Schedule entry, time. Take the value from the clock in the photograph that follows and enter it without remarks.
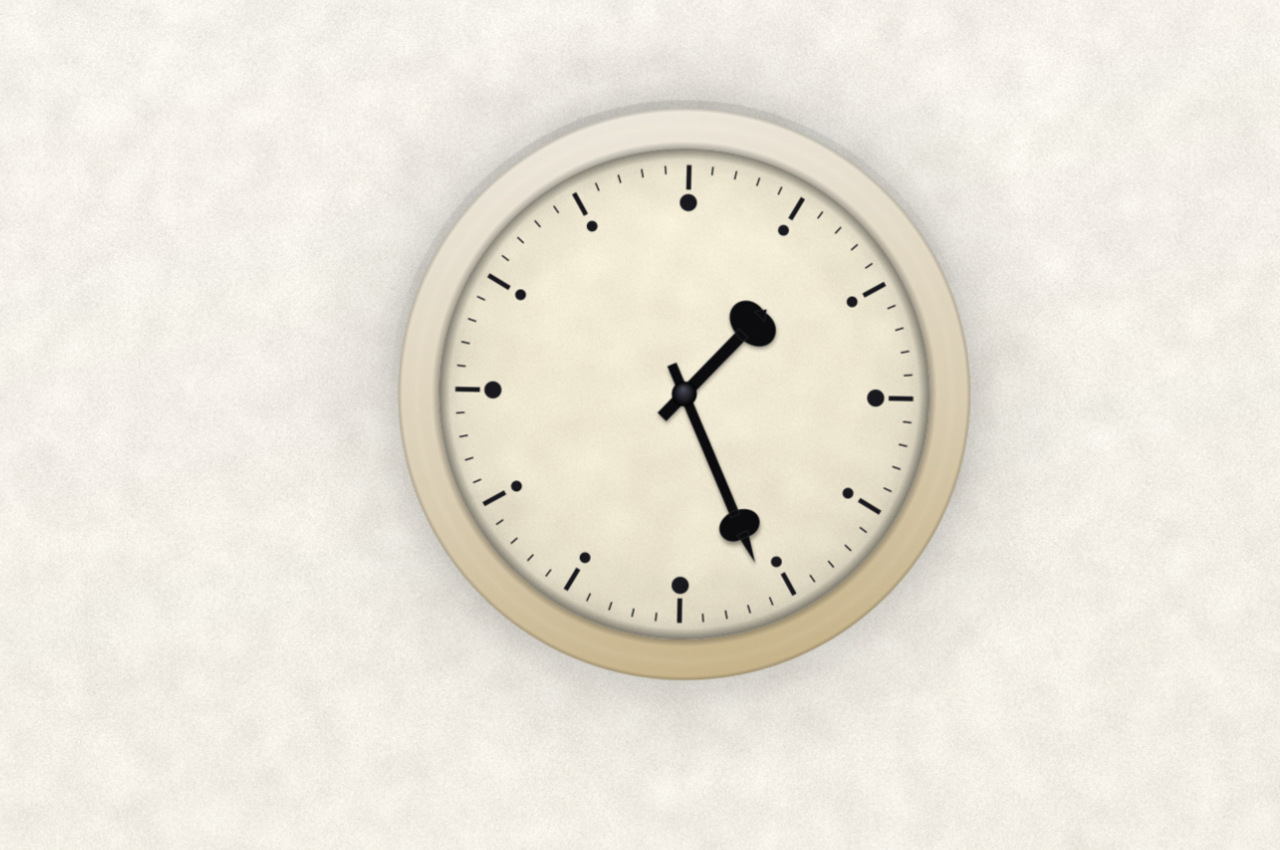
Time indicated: 1:26
